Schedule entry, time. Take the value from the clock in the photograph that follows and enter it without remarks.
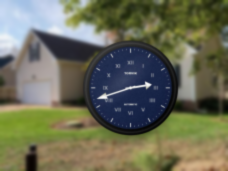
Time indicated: 2:42
